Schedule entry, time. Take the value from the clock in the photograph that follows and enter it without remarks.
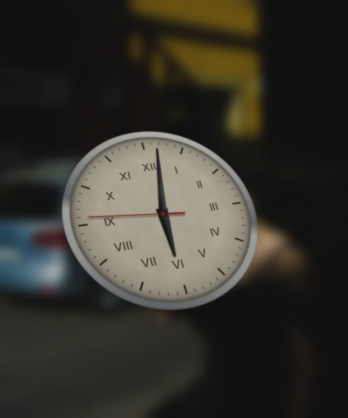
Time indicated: 6:01:46
